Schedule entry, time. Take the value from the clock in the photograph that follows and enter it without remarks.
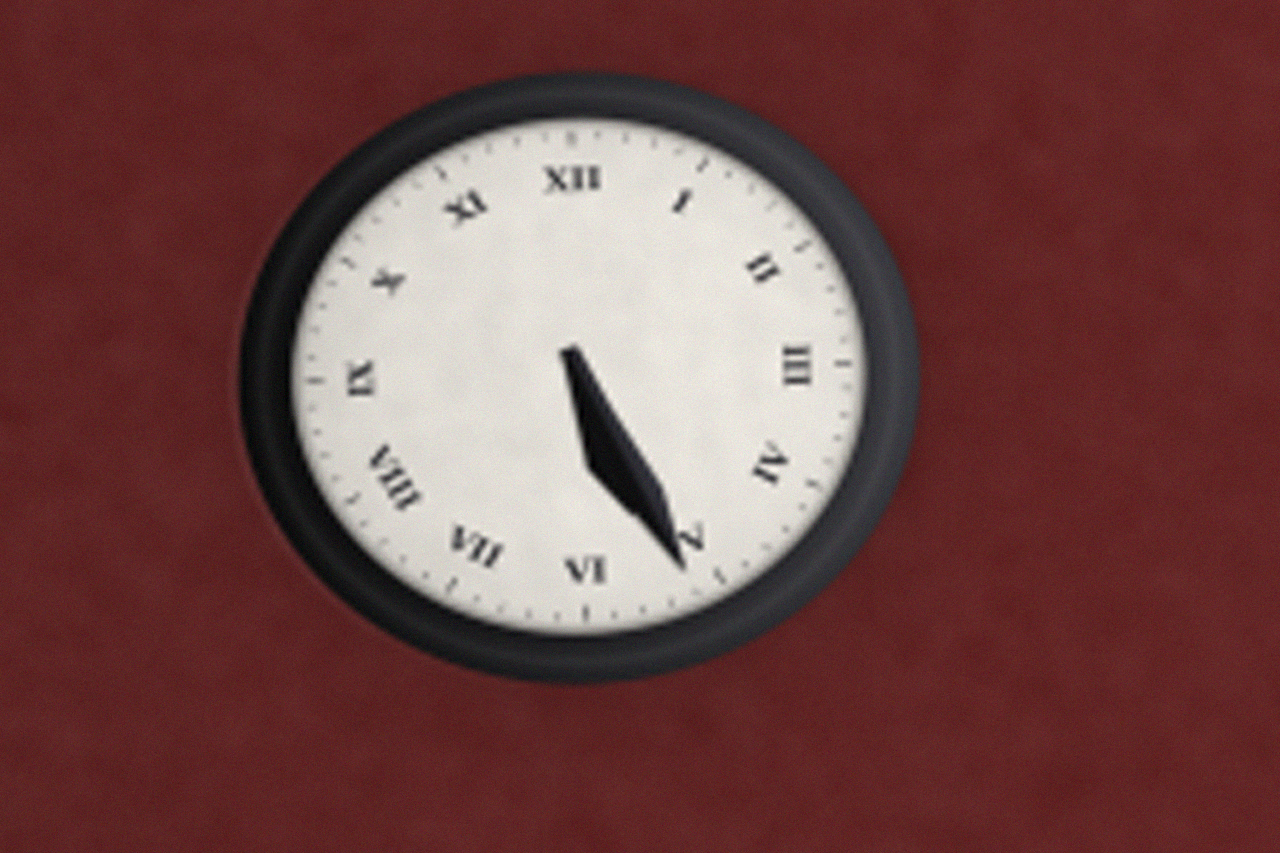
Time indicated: 5:26
